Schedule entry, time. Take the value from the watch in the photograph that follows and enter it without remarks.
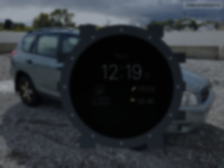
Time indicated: 12:19
